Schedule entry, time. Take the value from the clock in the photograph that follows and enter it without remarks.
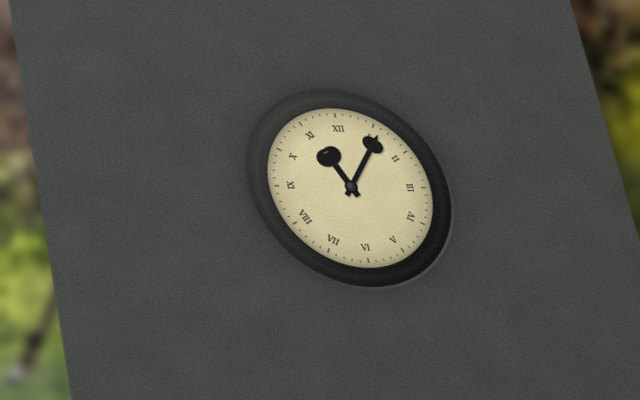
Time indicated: 11:06
